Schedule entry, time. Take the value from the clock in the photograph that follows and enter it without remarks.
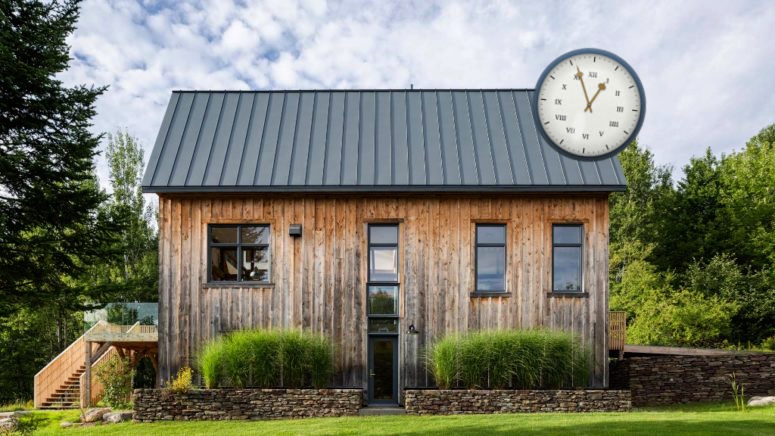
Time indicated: 12:56
